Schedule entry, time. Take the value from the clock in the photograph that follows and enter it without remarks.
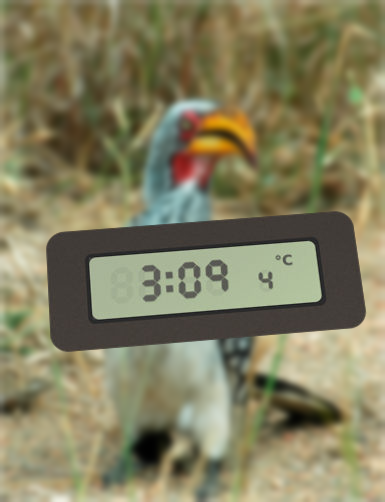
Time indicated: 3:09
